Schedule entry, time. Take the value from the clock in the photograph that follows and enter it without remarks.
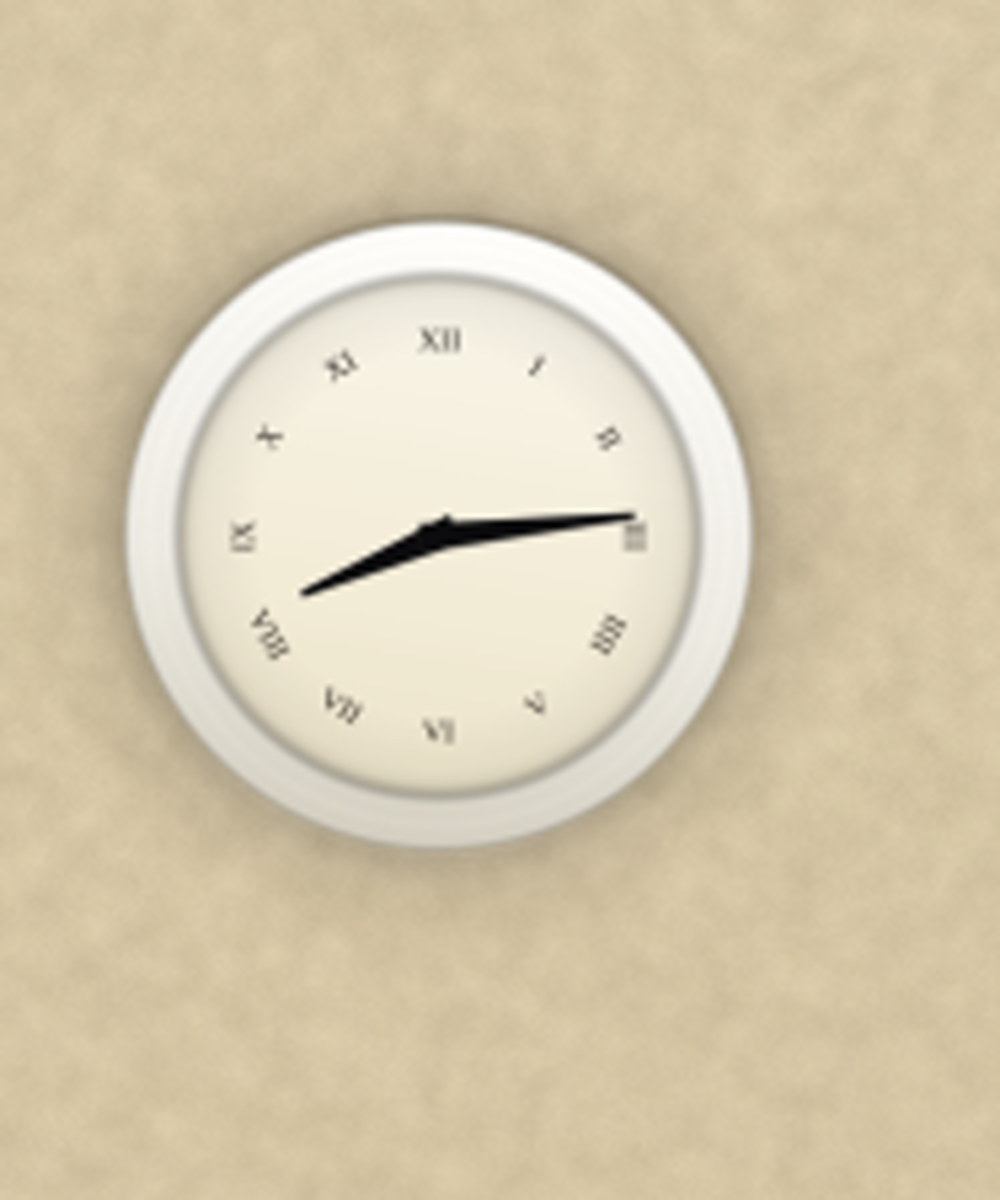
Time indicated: 8:14
